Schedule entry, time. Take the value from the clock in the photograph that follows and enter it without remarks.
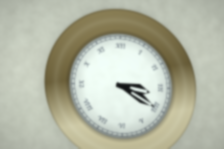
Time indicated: 3:20
